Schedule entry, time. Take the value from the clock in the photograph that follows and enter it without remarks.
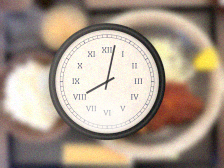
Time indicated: 8:02
